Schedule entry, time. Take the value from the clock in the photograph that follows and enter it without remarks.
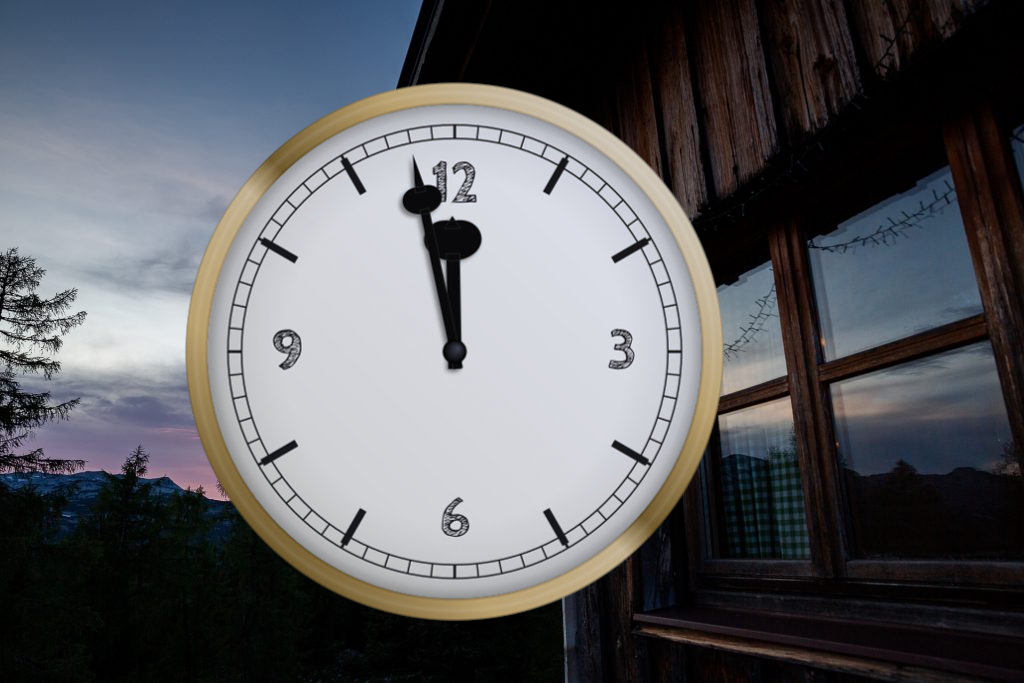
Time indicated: 11:58
